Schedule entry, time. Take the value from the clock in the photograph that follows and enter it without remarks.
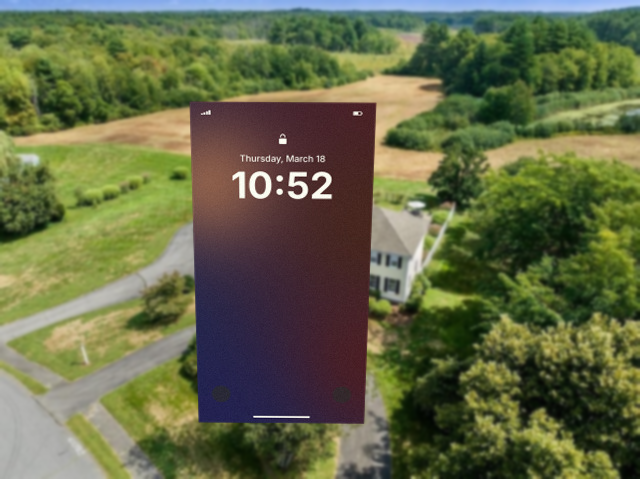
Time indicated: 10:52
